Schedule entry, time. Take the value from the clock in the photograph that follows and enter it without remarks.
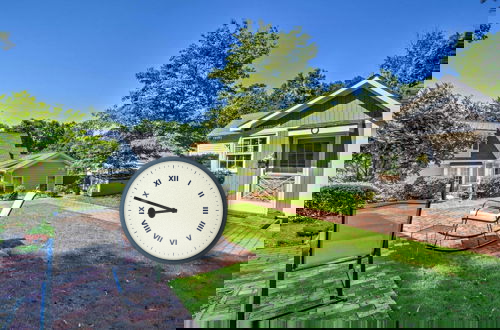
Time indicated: 8:48
